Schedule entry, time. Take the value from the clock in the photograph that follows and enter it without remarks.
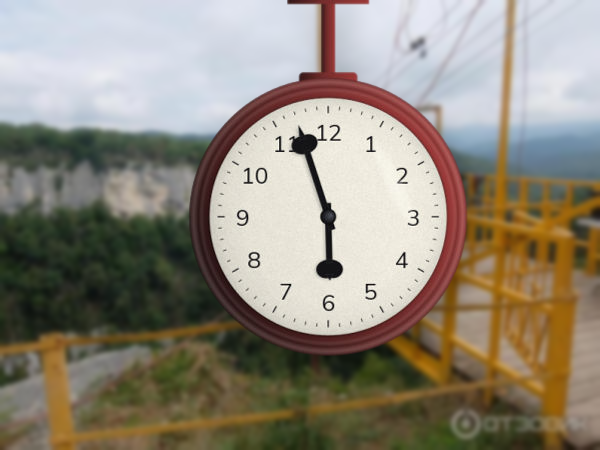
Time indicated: 5:57
